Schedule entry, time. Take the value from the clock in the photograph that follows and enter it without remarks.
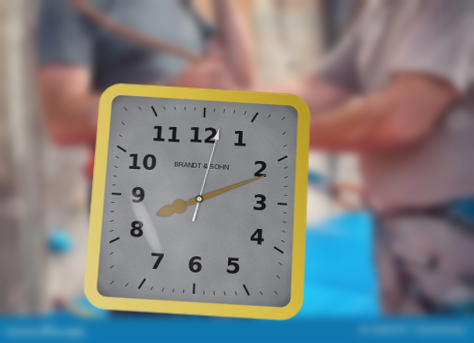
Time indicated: 8:11:02
